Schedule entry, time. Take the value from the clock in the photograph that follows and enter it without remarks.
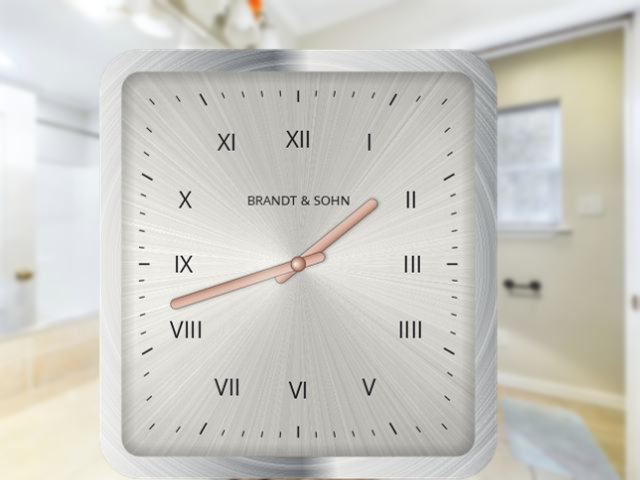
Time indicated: 1:42
